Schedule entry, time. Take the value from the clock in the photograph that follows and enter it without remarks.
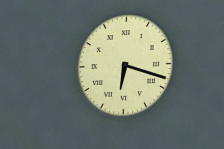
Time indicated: 6:18
